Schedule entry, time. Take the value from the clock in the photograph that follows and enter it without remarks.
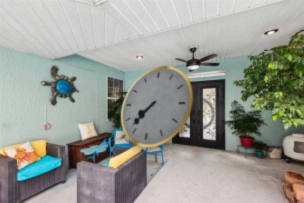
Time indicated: 7:37
